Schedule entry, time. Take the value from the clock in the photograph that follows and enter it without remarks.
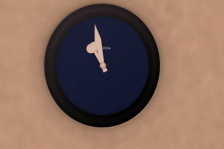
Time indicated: 10:58
